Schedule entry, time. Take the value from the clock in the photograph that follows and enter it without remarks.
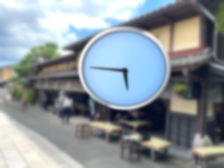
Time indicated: 5:46
